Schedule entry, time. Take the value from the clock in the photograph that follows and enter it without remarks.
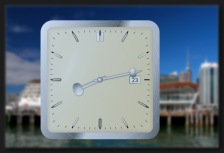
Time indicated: 8:13
